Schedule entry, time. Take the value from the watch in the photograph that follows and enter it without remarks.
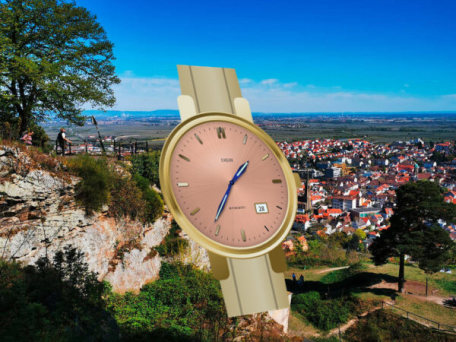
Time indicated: 1:36
